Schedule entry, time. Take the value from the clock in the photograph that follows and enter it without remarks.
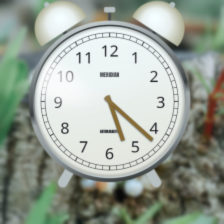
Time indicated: 5:22
